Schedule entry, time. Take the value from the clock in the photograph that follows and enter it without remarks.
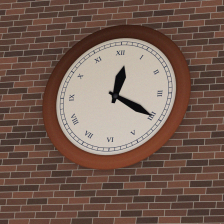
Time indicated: 12:20
